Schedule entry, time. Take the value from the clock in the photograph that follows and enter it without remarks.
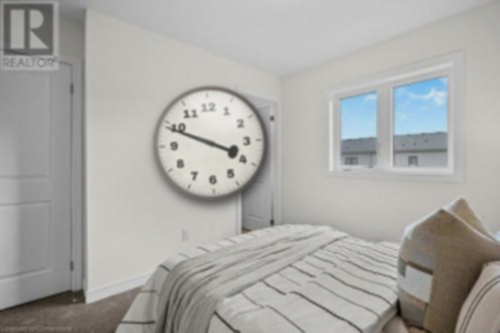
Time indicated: 3:49
